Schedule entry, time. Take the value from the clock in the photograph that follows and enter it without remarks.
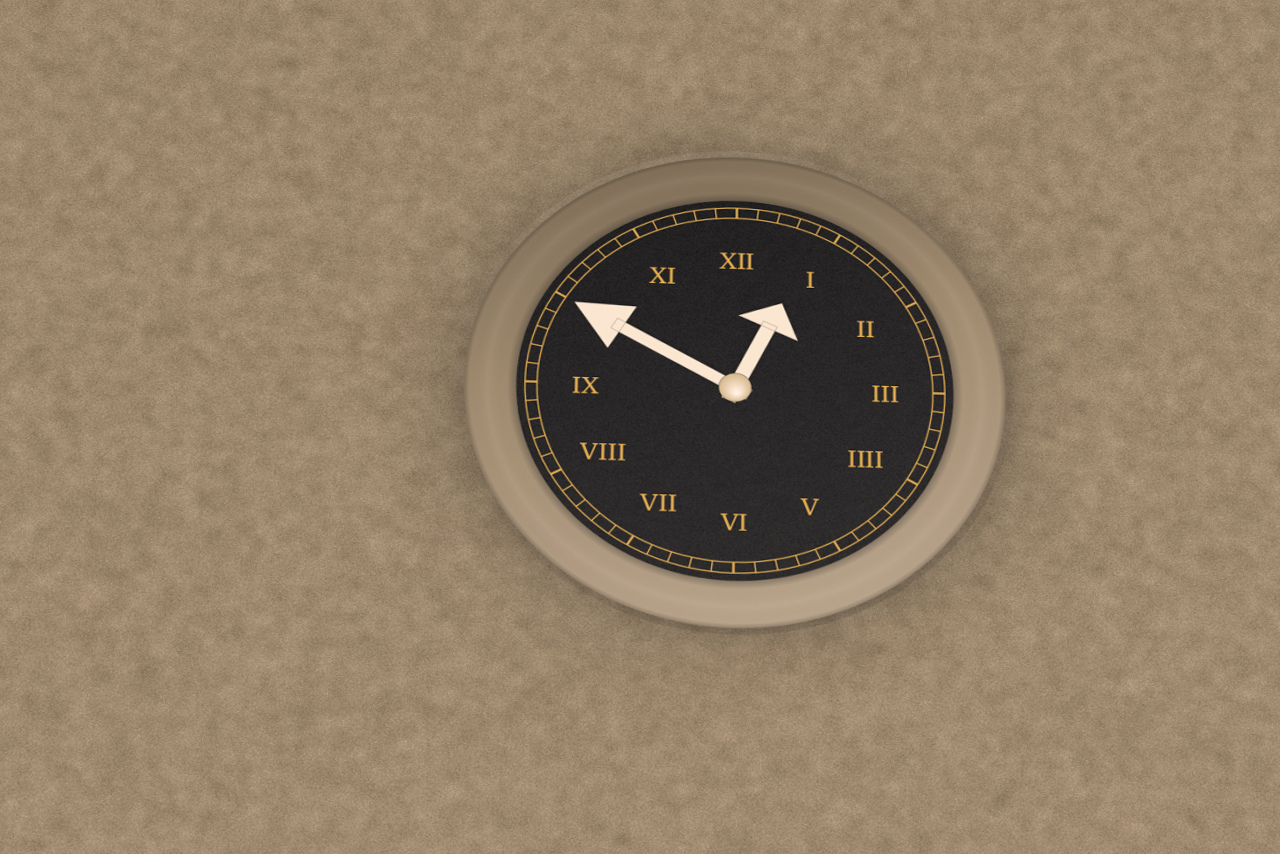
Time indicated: 12:50
